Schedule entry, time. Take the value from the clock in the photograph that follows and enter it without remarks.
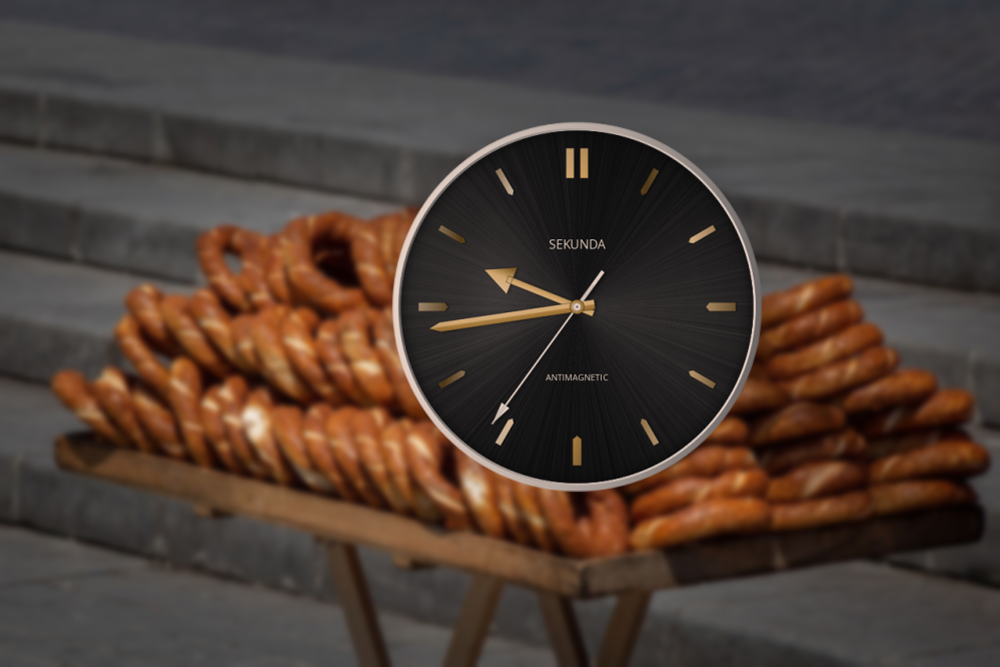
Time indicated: 9:43:36
